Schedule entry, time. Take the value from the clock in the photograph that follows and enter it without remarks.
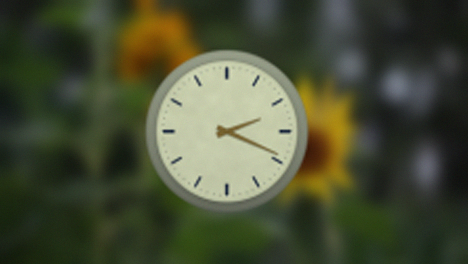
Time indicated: 2:19
